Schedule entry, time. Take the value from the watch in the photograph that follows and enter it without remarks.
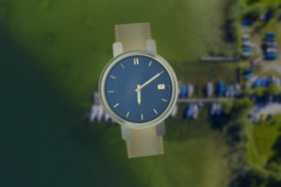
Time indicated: 6:10
